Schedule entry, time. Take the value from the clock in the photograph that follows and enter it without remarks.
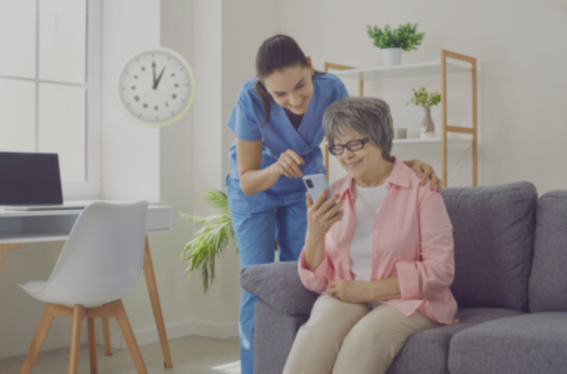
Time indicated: 1:00
